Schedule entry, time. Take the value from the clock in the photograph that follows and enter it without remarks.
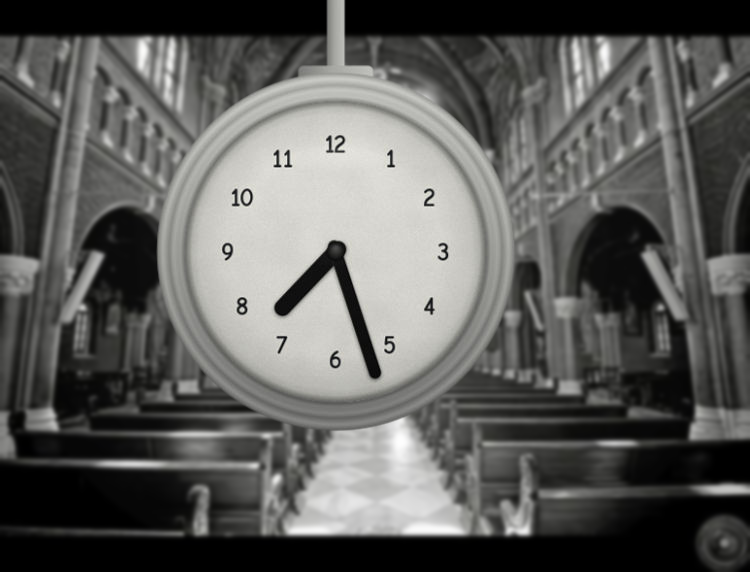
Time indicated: 7:27
